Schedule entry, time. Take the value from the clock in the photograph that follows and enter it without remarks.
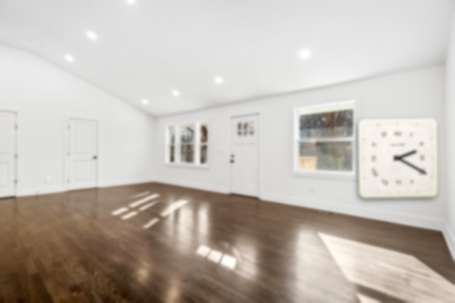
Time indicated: 2:20
